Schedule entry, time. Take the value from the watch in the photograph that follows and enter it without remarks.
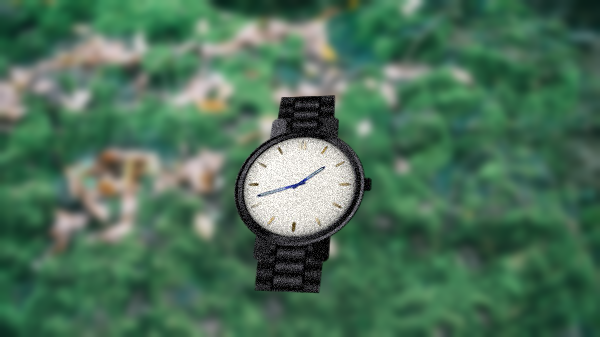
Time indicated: 1:42
